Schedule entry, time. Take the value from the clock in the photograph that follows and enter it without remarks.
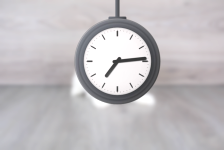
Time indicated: 7:14
